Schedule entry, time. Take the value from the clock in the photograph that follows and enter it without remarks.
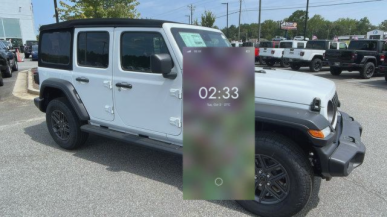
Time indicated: 2:33
